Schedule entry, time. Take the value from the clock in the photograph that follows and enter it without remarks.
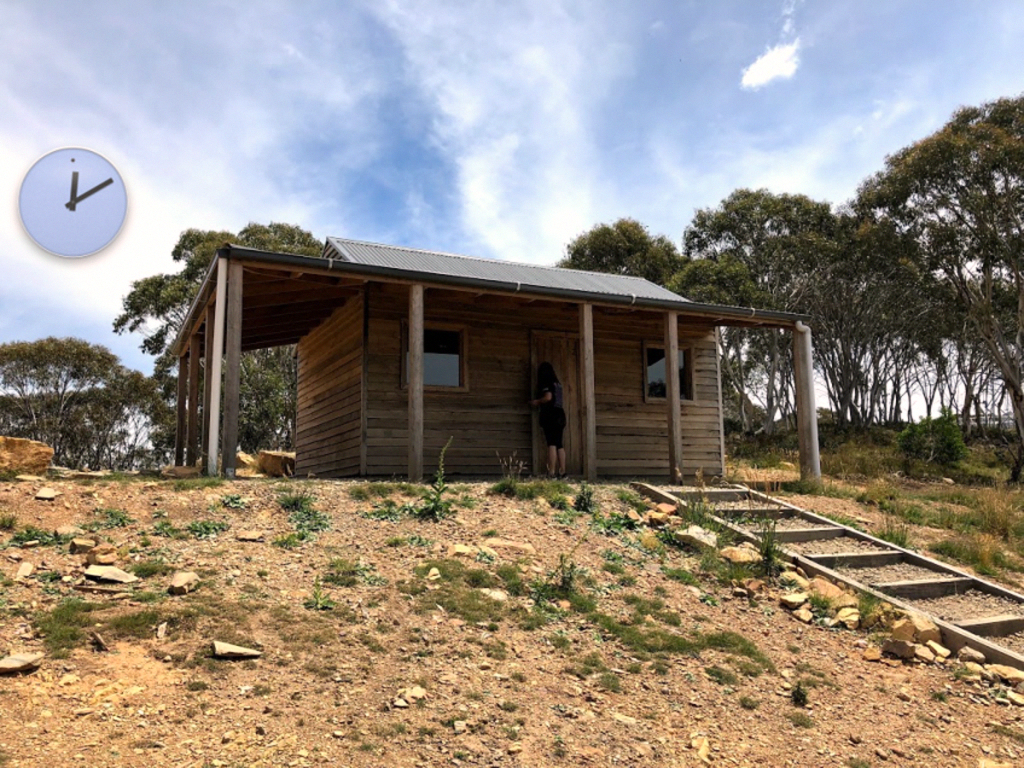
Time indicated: 12:10
